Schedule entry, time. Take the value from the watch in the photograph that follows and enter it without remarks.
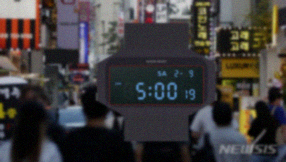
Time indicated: 5:00:19
